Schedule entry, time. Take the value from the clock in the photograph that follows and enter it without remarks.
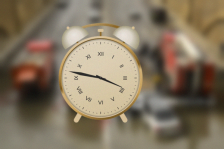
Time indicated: 3:47
